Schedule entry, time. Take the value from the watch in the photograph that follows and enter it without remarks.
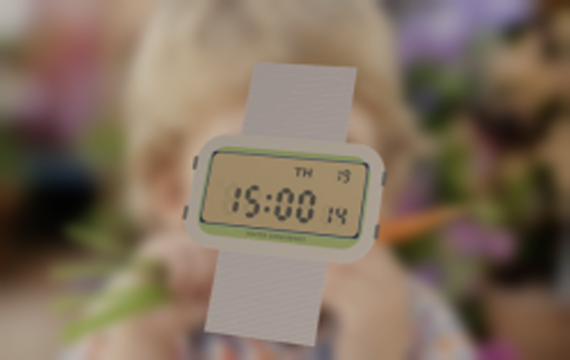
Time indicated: 15:00:14
